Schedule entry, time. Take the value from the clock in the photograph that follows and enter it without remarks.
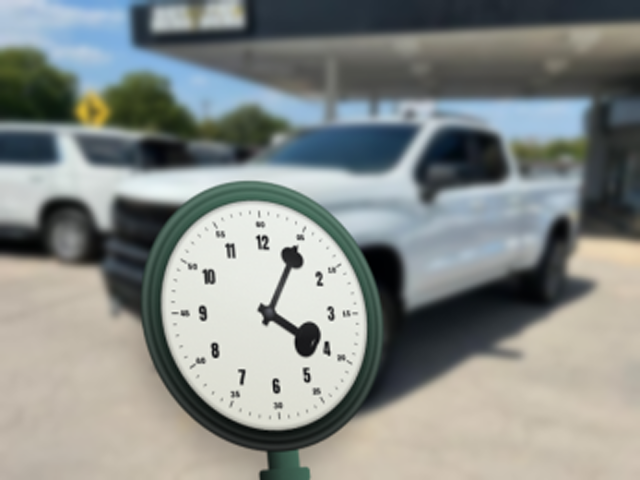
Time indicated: 4:05
